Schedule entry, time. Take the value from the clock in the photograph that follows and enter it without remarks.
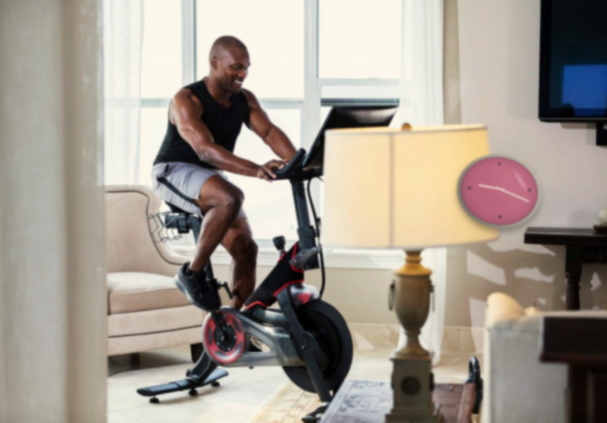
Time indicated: 9:19
